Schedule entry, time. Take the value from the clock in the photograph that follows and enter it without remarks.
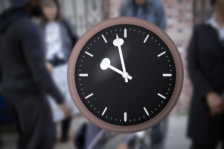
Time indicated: 9:58
